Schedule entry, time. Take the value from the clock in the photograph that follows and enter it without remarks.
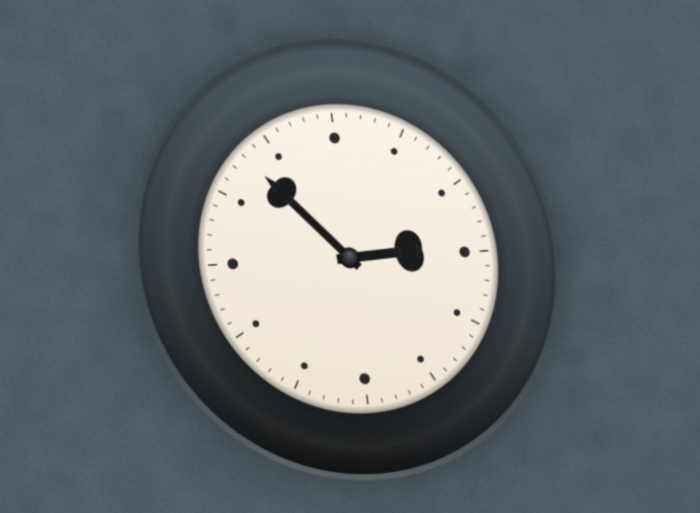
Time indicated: 2:53
